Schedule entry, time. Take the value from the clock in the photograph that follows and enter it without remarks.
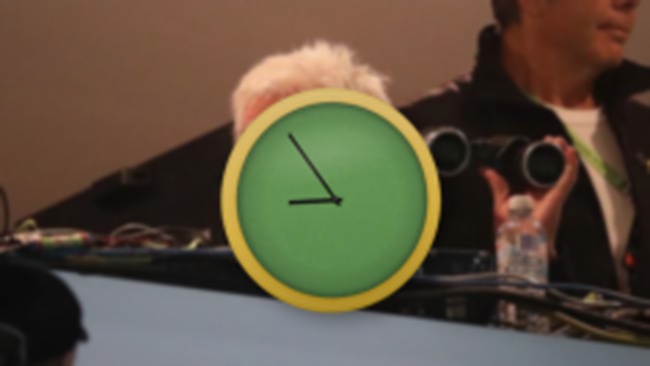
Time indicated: 8:54
